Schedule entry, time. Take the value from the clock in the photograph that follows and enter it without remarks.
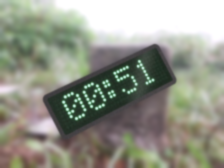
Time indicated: 0:51
